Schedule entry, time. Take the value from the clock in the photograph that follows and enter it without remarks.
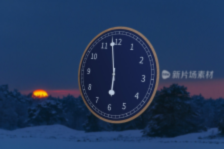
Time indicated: 5:58
